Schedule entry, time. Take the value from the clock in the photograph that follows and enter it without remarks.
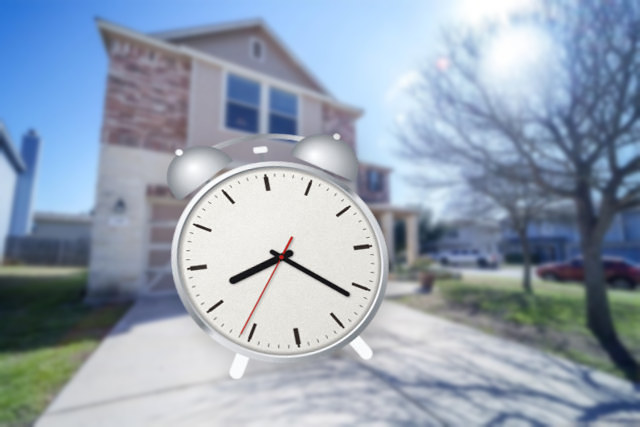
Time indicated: 8:21:36
